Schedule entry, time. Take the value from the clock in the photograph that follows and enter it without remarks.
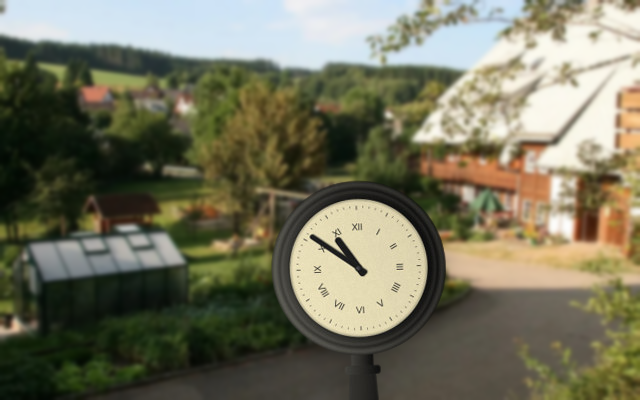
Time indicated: 10:51
